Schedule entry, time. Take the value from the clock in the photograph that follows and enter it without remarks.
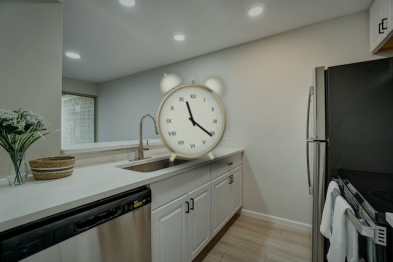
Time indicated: 11:21
